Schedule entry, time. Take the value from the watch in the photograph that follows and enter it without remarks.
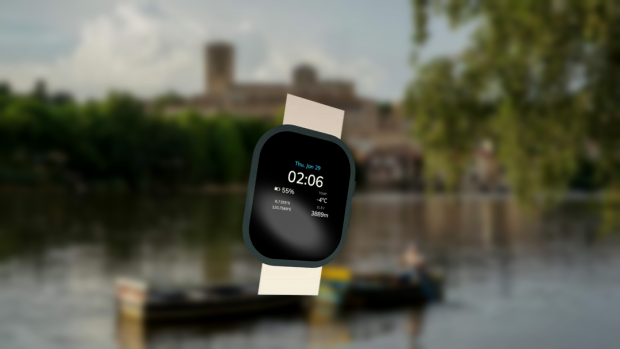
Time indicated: 2:06
